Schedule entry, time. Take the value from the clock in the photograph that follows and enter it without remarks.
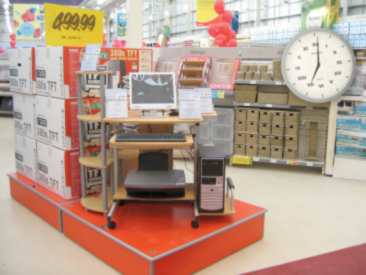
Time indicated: 7:01
